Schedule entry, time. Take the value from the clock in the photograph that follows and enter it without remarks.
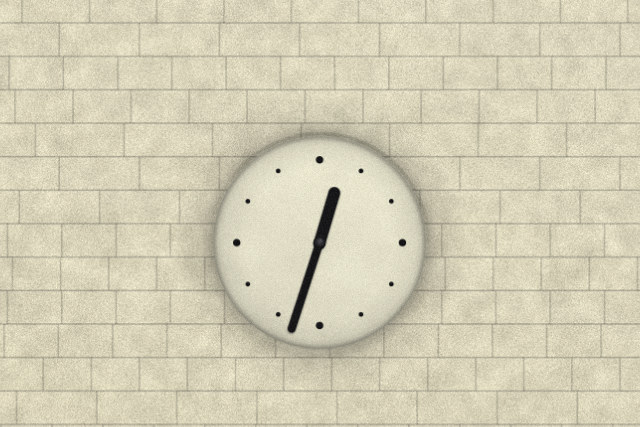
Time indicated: 12:33
